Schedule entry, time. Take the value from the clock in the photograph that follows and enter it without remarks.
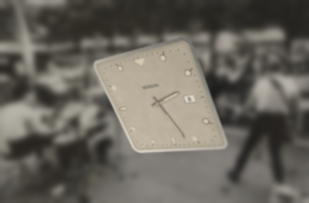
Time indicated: 2:27
